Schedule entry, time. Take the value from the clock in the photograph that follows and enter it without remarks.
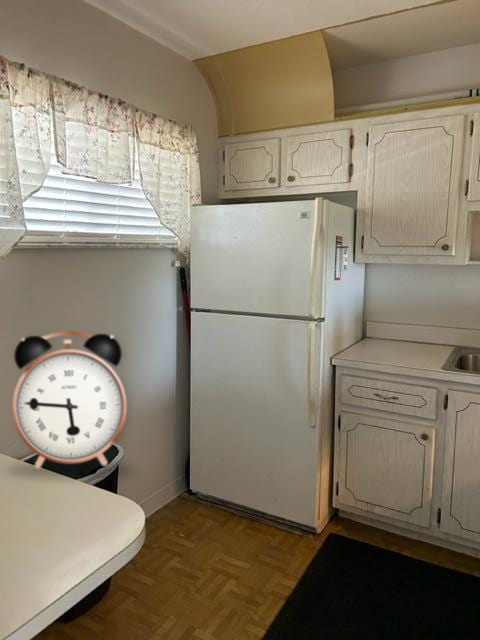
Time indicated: 5:46
